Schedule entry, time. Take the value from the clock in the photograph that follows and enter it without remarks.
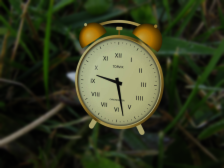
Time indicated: 9:28
